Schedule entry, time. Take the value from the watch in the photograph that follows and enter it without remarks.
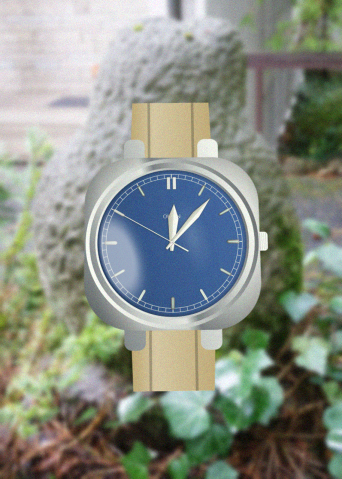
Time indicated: 12:06:50
